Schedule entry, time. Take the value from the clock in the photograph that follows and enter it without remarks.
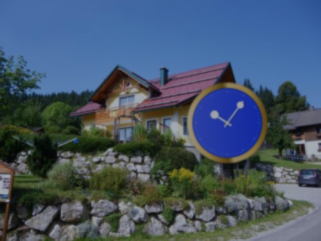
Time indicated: 10:06
